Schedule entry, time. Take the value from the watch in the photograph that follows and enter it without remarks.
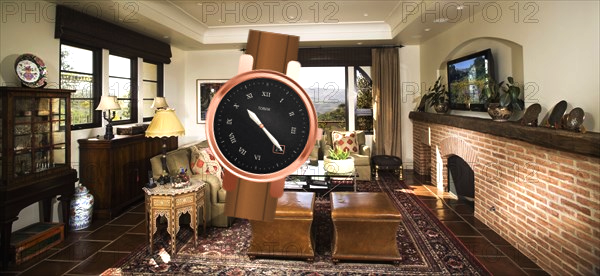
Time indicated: 10:22
